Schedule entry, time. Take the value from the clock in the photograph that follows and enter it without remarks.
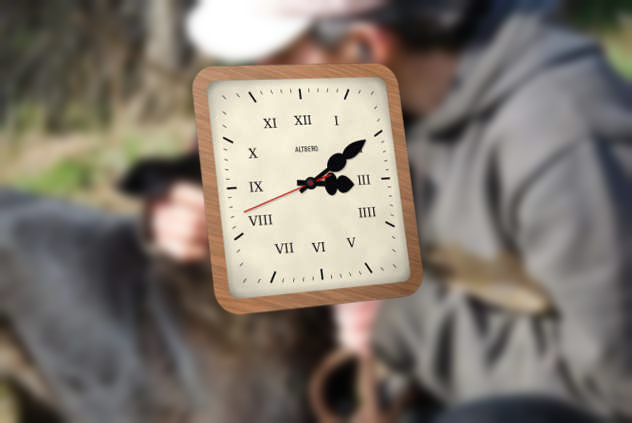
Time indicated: 3:09:42
